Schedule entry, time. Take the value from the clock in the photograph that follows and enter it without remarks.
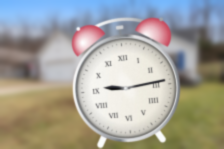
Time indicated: 9:14
